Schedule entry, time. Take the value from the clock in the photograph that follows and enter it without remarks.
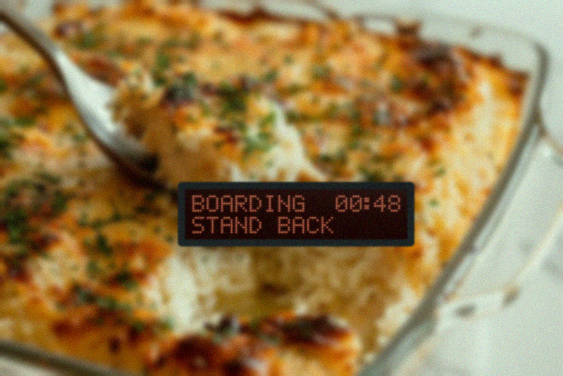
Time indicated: 0:48
